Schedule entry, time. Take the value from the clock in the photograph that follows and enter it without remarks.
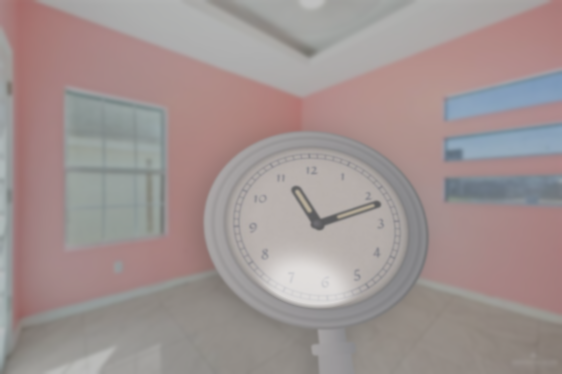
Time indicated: 11:12
